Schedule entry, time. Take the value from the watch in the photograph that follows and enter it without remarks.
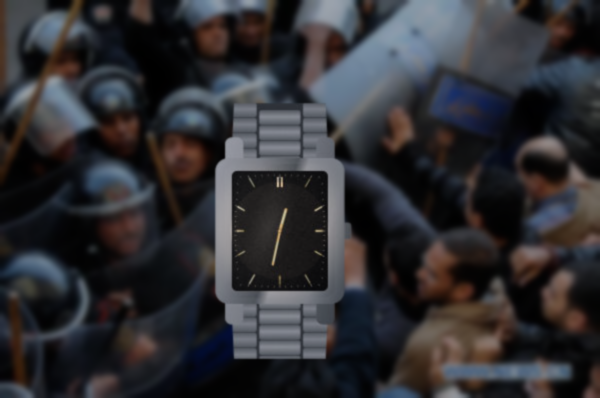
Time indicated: 12:32
